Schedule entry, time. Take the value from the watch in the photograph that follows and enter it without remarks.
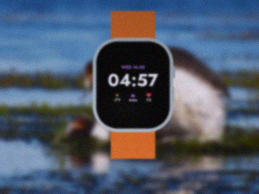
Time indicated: 4:57
